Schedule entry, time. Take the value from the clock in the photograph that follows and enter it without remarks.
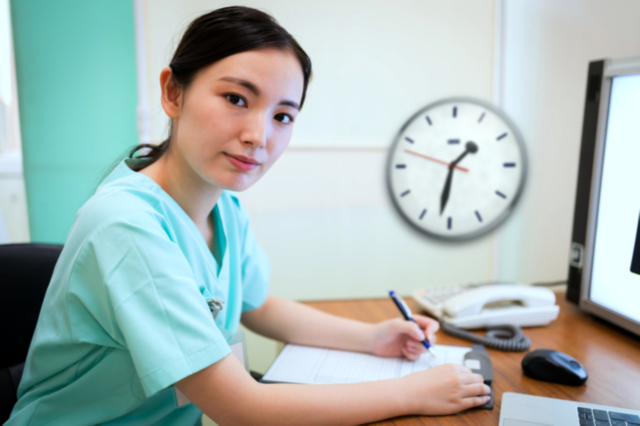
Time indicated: 1:31:48
